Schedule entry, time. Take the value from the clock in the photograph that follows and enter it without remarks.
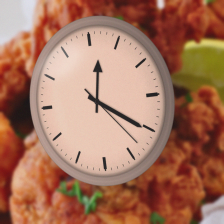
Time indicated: 12:20:23
